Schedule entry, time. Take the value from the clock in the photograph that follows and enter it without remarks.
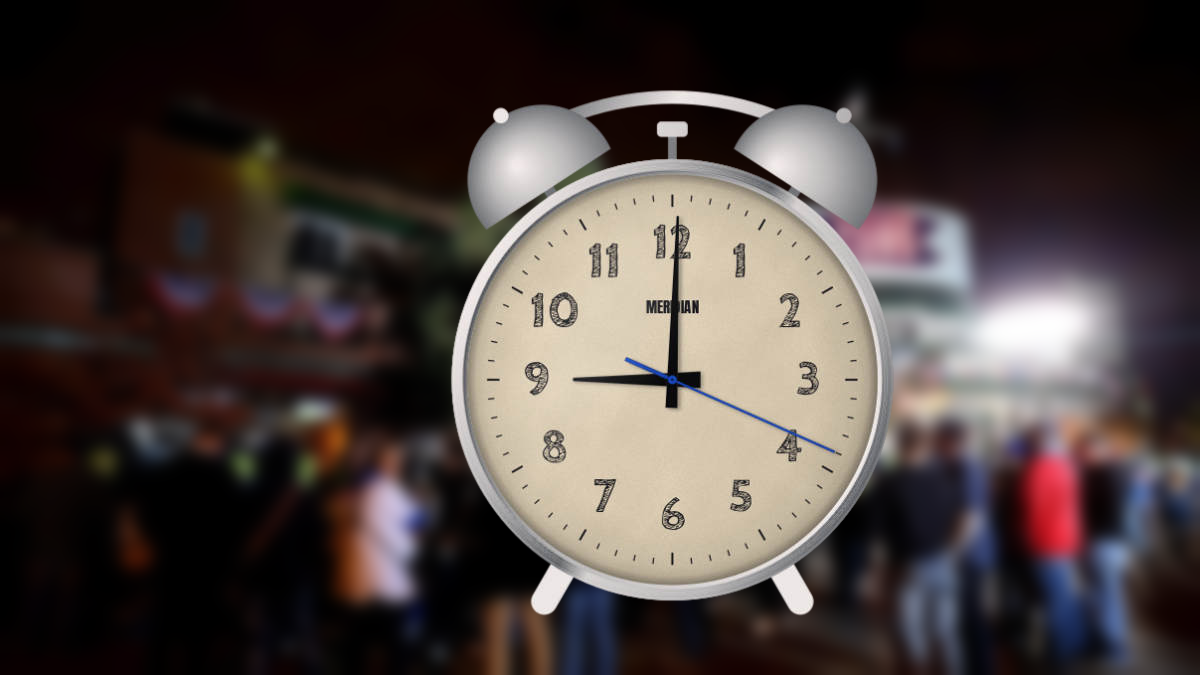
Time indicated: 9:00:19
